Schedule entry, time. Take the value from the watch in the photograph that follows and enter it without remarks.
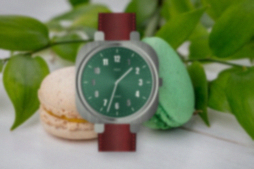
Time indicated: 1:33
